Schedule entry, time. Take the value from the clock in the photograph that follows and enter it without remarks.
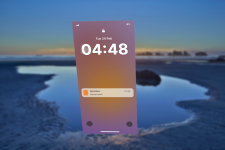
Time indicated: 4:48
